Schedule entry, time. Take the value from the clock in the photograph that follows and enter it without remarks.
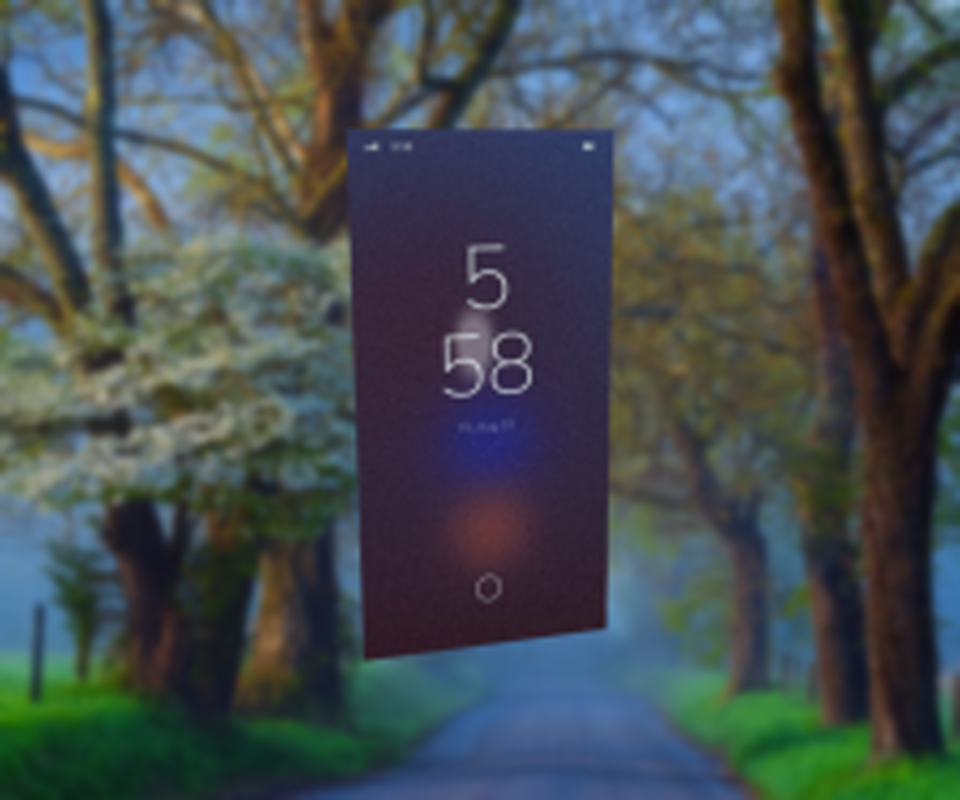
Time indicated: 5:58
